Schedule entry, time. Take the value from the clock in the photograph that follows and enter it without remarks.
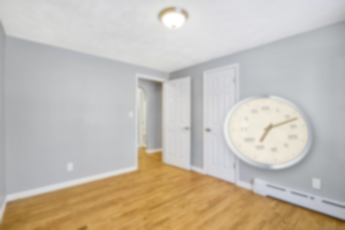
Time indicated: 7:12
